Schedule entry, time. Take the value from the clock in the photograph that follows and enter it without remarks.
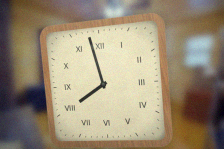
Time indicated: 7:58
